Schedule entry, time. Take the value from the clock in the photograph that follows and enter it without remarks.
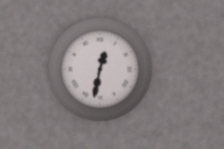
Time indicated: 12:32
